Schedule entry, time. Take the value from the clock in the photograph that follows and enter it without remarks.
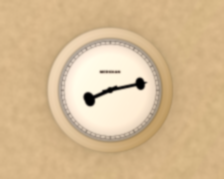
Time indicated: 8:13
